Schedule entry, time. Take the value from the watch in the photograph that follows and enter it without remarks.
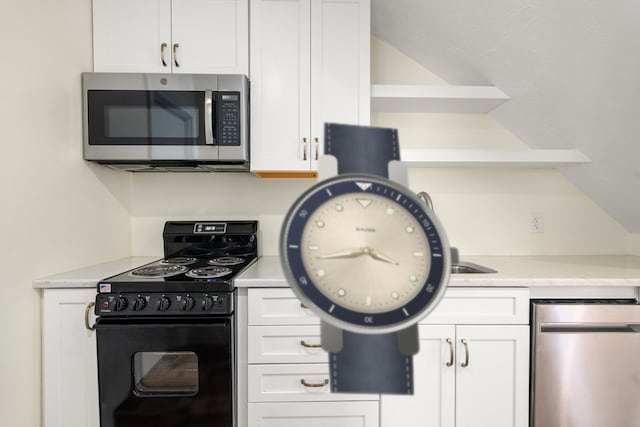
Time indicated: 3:43
